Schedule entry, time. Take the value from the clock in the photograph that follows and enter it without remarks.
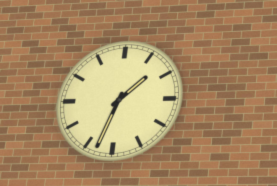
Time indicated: 1:33
